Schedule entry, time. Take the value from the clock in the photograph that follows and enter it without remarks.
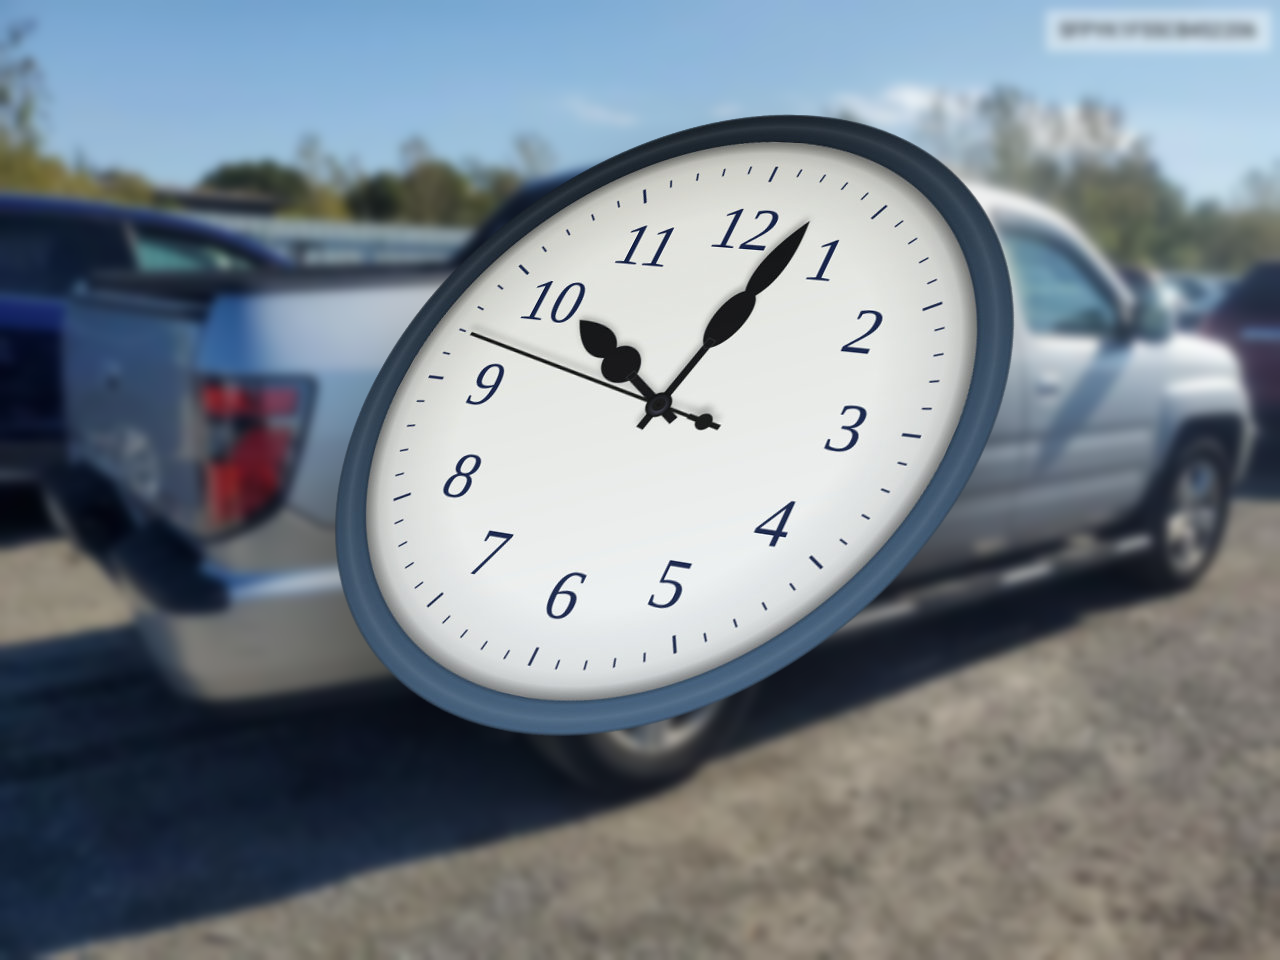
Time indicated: 10:02:47
